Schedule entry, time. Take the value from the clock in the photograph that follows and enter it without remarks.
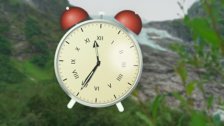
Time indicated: 11:35
